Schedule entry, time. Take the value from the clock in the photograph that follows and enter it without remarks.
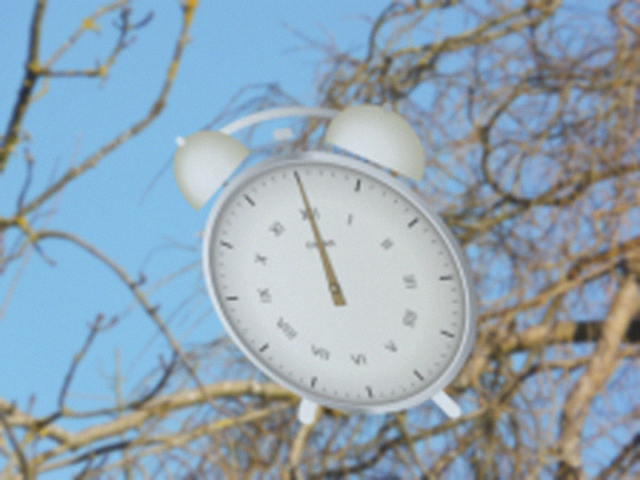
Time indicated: 12:00
